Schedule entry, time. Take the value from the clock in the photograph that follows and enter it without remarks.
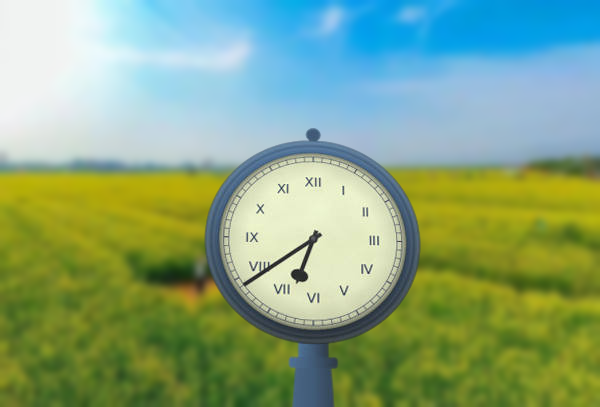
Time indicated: 6:39
